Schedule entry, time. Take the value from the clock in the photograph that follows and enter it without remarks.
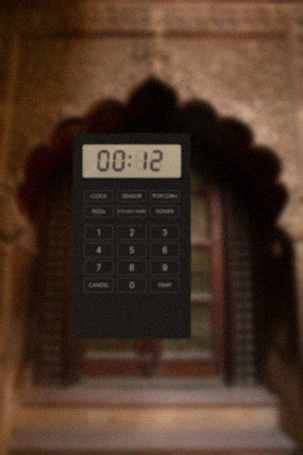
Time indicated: 0:12
